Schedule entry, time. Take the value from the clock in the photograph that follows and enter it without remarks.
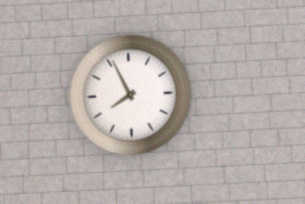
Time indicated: 7:56
